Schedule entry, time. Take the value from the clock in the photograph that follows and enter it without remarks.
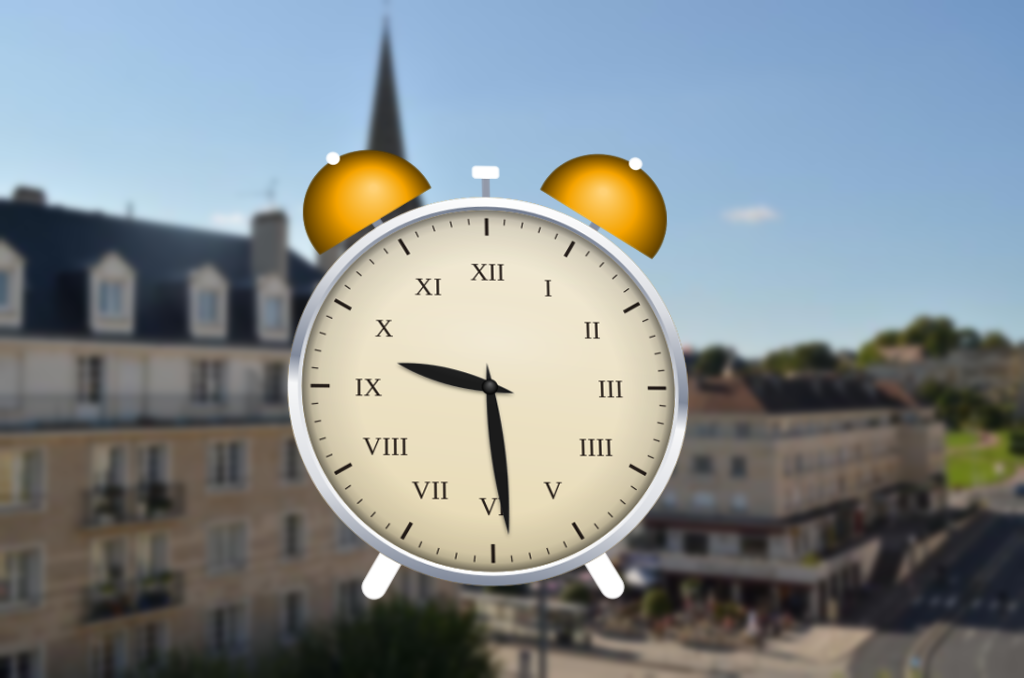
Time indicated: 9:29
